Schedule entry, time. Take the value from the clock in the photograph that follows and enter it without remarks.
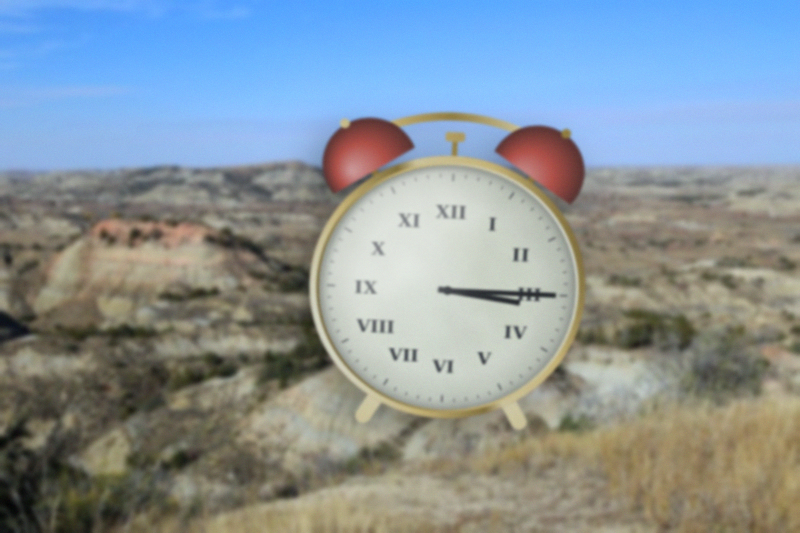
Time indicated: 3:15
